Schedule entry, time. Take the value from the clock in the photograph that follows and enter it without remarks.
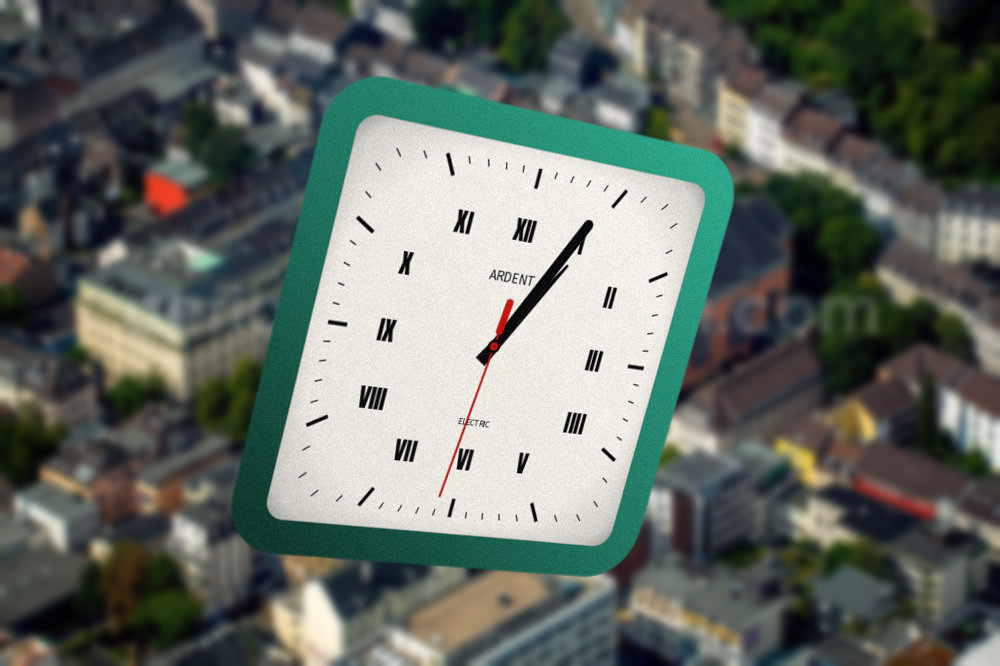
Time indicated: 1:04:31
